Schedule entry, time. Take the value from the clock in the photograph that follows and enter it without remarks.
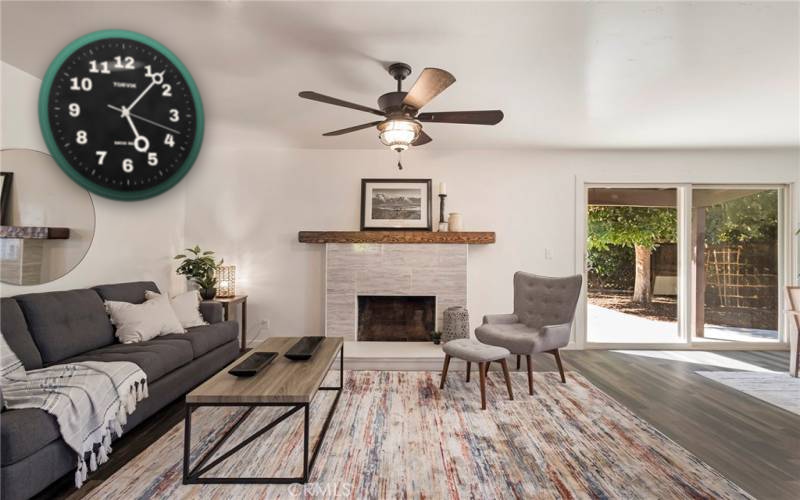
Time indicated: 5:07:18
